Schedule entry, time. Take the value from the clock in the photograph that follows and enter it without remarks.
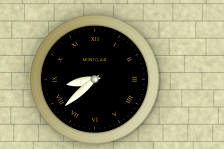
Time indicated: 8:38
